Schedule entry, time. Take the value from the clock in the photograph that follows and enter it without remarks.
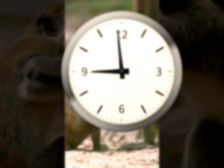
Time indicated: 8:59
